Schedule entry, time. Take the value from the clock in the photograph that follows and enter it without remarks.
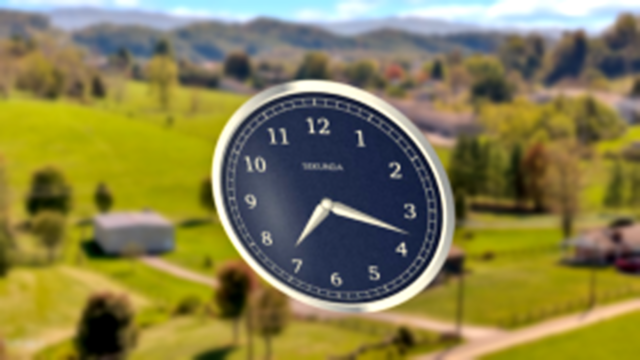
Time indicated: 7:18
